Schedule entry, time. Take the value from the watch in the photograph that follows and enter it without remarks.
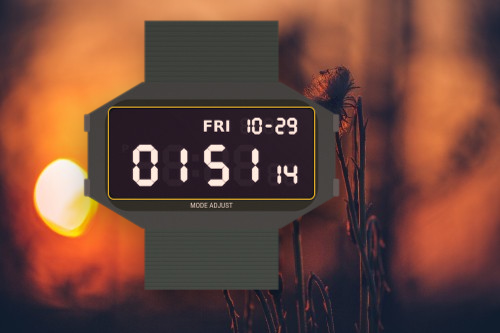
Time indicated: 1:51:14
